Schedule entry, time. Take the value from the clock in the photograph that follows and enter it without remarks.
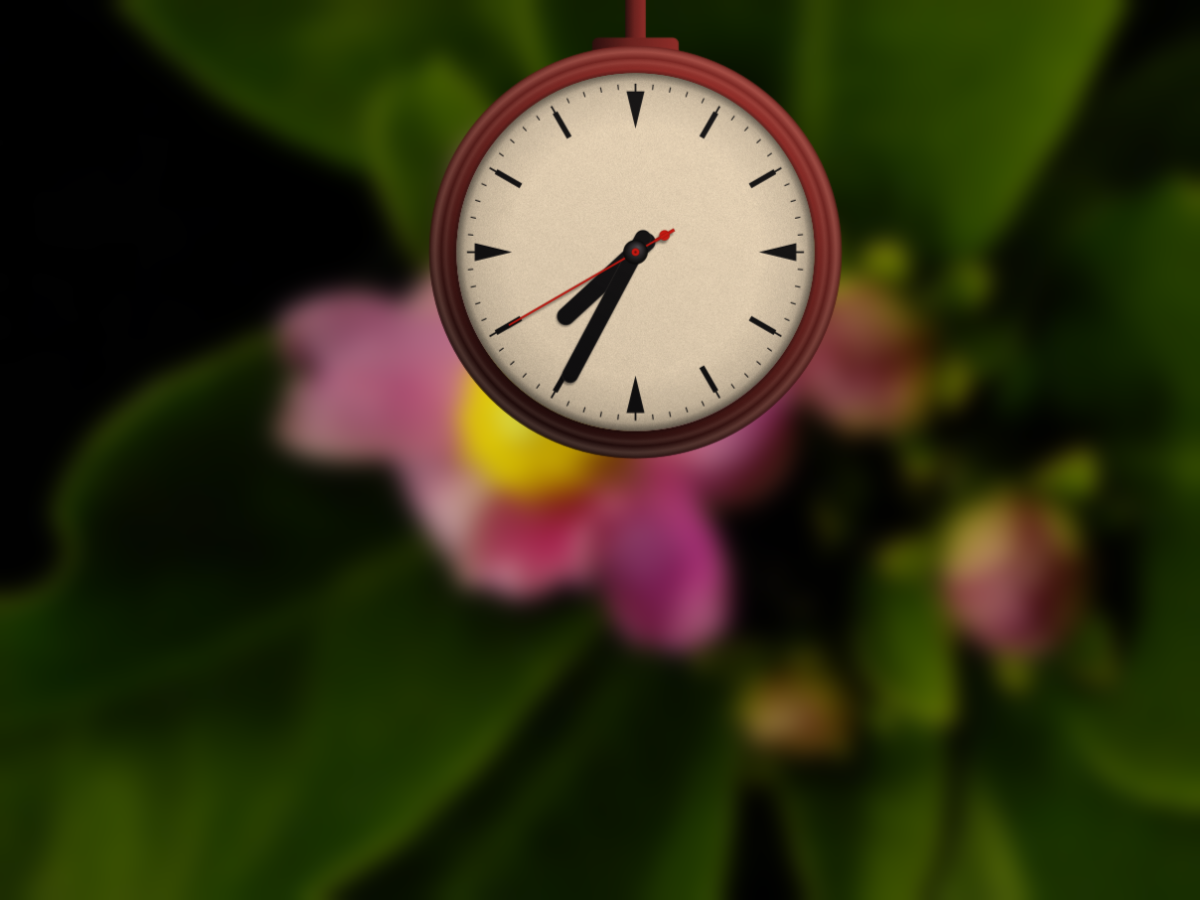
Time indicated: 7:34:40
